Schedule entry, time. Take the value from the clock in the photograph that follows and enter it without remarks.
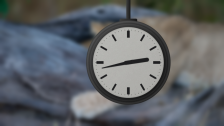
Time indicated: 2:43
